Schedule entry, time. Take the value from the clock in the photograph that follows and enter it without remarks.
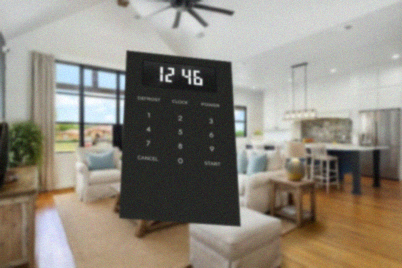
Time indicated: 12:46
